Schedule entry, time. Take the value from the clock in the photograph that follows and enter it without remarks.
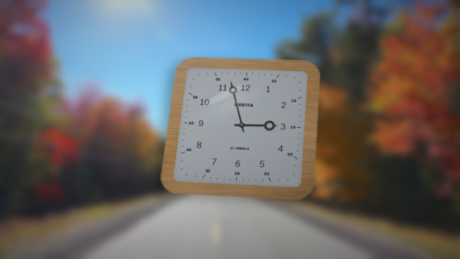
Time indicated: 2:57
